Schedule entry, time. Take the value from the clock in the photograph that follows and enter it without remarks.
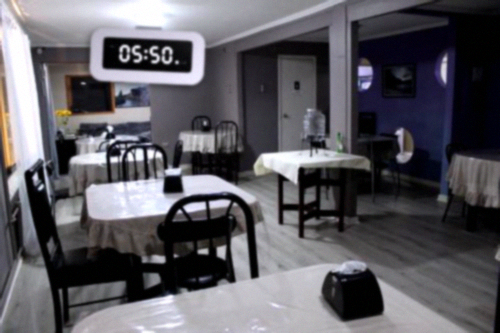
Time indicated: 5:50
